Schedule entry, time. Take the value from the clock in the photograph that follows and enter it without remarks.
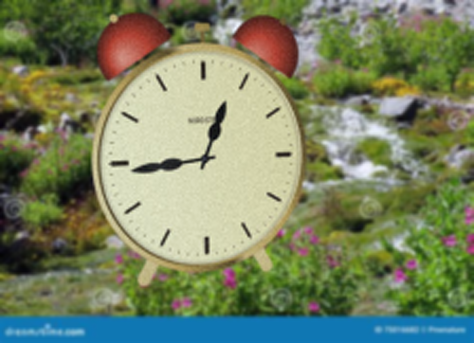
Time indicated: 12:44
